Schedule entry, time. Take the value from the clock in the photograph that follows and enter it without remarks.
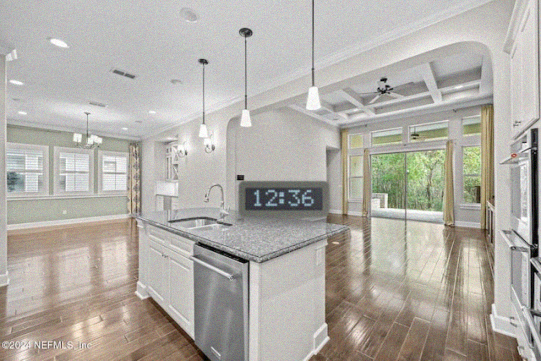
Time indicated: 12:36
